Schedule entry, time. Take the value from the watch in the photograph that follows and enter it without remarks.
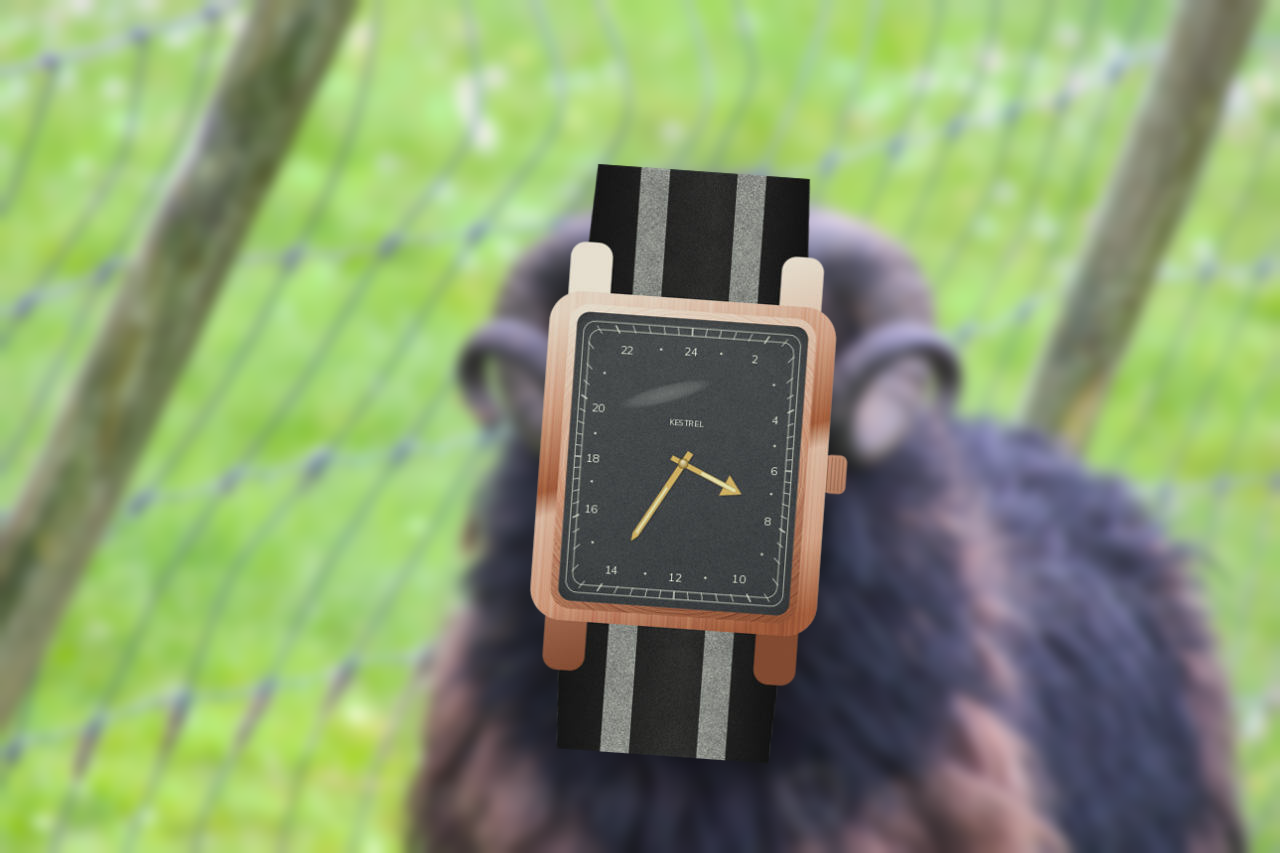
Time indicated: 7:35
